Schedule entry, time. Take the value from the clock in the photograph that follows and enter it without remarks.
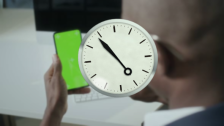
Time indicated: 4:54
